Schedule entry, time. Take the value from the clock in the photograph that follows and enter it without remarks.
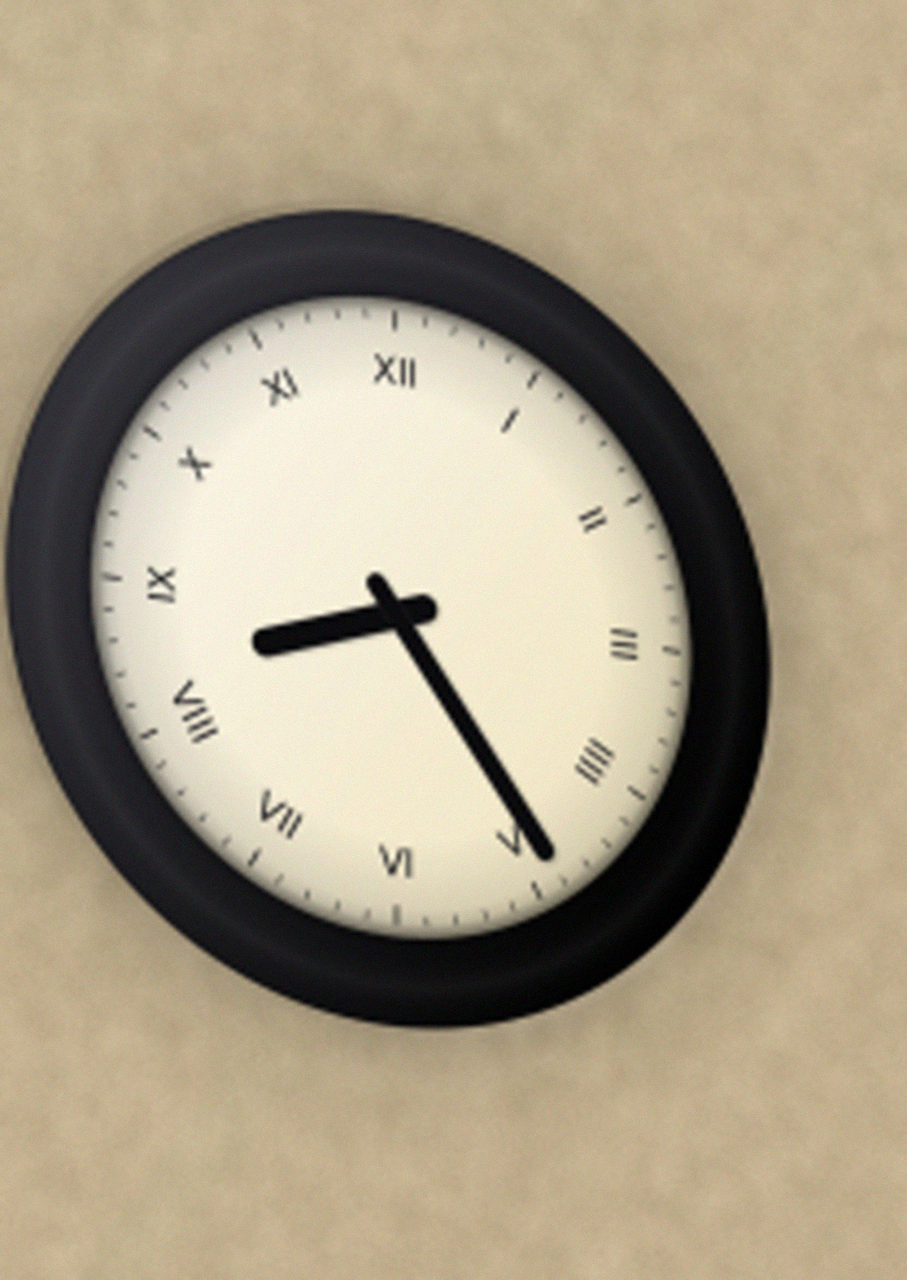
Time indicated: 8:24
